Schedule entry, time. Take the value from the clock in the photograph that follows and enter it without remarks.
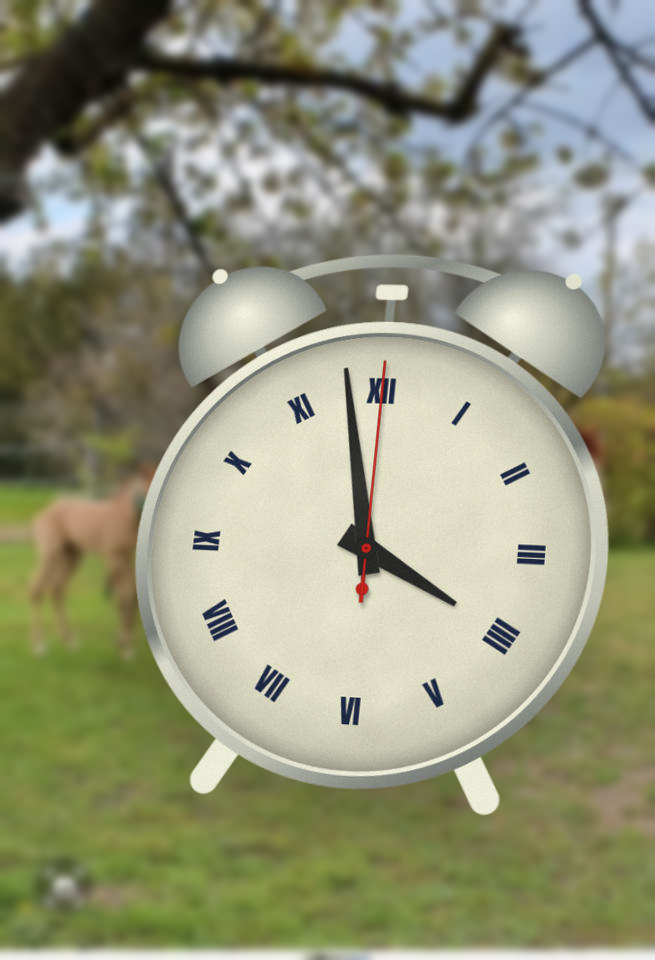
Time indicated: 3:58:00
